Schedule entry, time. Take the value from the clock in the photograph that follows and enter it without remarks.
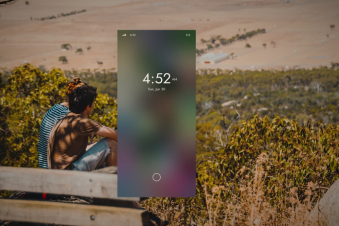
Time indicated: 4:52
